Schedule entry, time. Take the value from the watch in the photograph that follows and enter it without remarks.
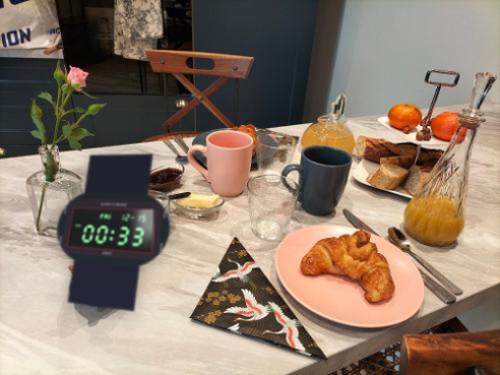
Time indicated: 0:33
